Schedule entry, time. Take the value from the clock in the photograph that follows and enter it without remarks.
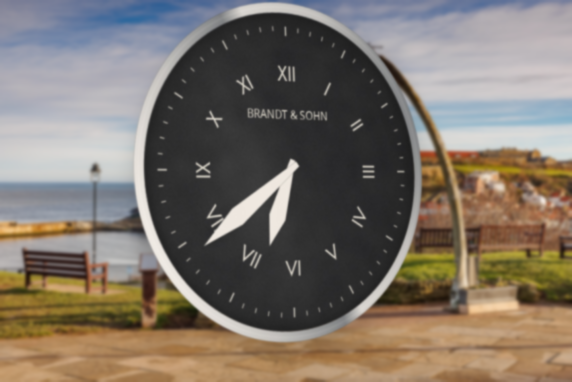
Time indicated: 6:39
